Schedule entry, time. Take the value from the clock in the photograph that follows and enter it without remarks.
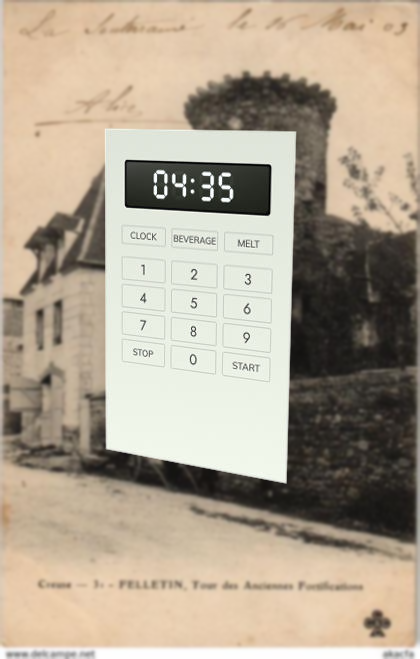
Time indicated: 4:35
